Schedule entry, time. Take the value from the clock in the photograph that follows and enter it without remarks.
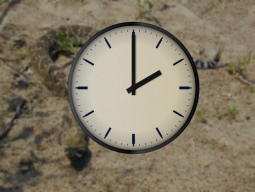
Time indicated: 2:00
